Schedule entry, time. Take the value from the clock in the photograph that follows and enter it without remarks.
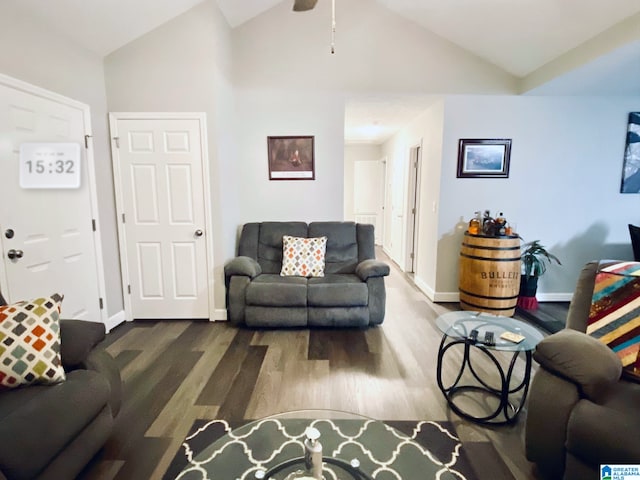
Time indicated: 15:32
